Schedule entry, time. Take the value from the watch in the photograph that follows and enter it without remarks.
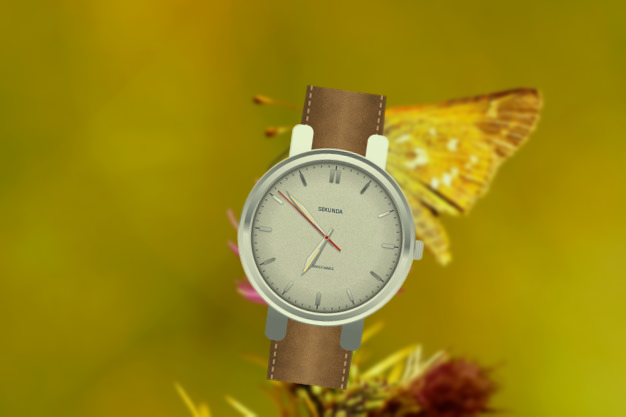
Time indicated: 6:51:51
